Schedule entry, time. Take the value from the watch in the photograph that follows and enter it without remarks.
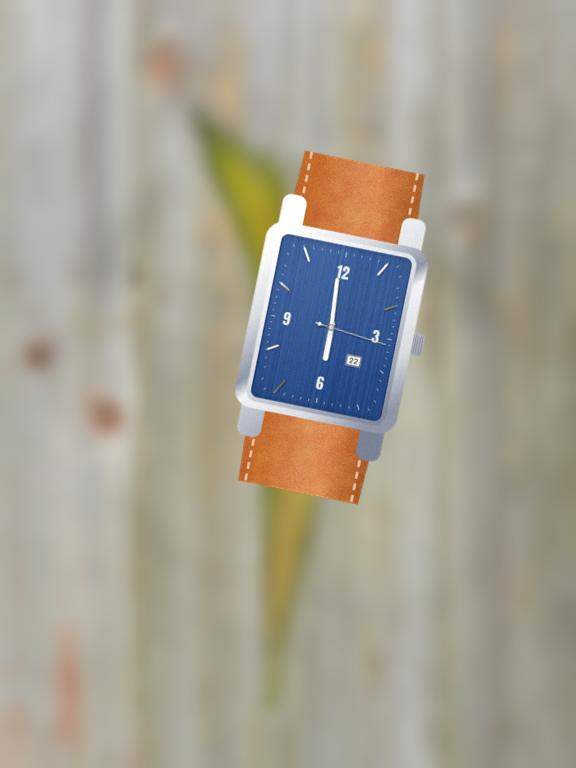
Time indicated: 5:59:16
